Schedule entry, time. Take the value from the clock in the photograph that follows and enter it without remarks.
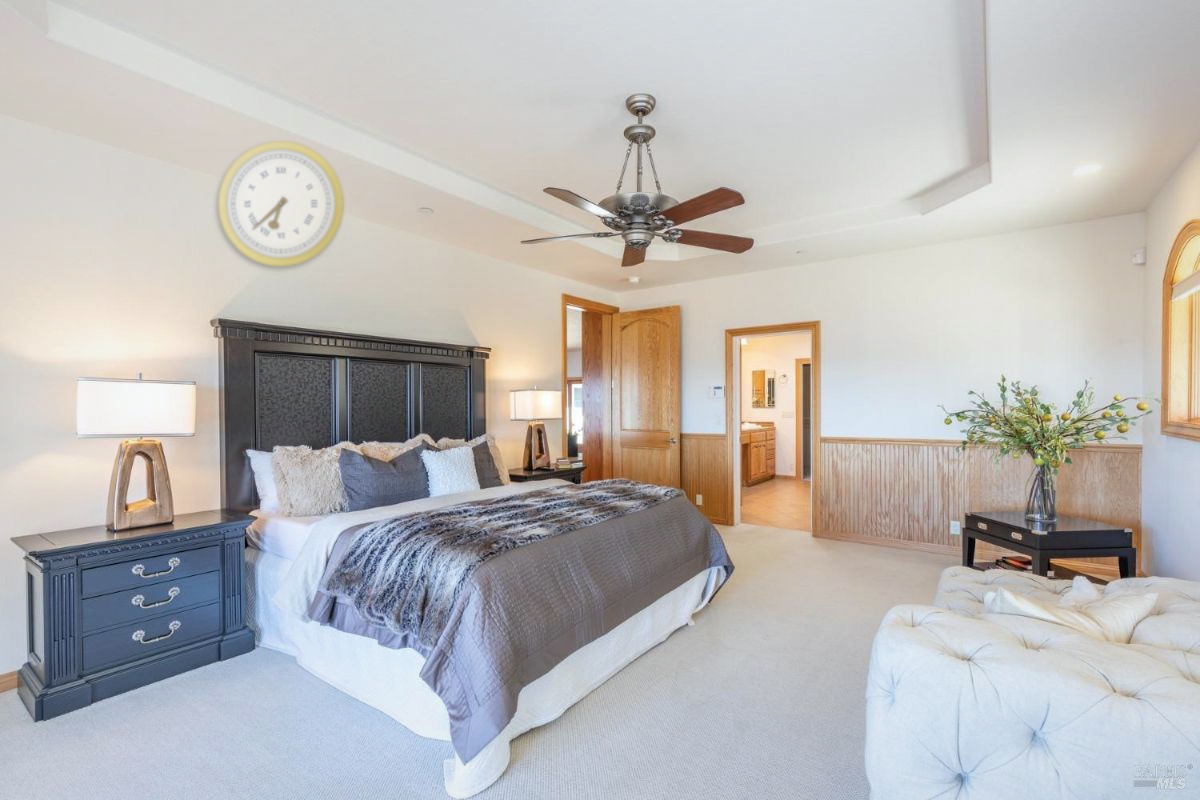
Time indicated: 6:38
